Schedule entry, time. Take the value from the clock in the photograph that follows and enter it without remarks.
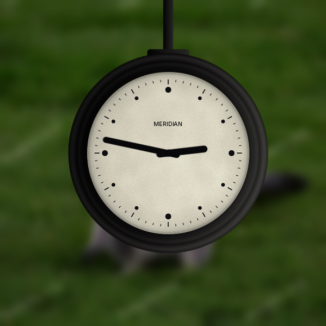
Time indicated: 2:47
